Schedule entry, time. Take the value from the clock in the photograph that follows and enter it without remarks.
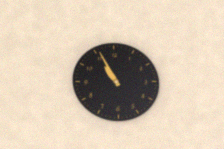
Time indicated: 10:56
